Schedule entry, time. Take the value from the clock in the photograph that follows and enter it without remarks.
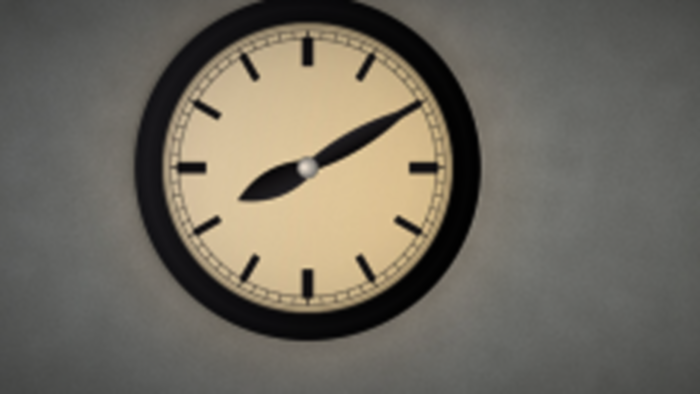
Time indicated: 8:10
